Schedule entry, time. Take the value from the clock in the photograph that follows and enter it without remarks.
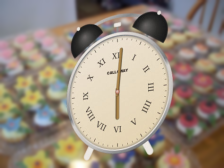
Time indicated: 6:01
